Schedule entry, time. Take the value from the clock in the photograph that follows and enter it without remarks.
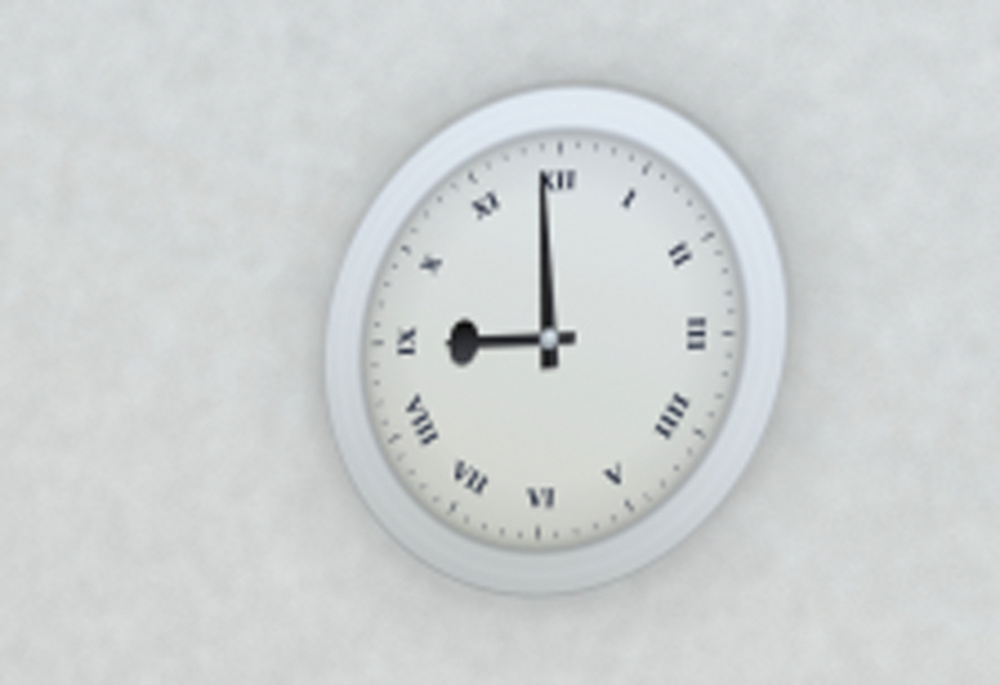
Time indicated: 8:59
